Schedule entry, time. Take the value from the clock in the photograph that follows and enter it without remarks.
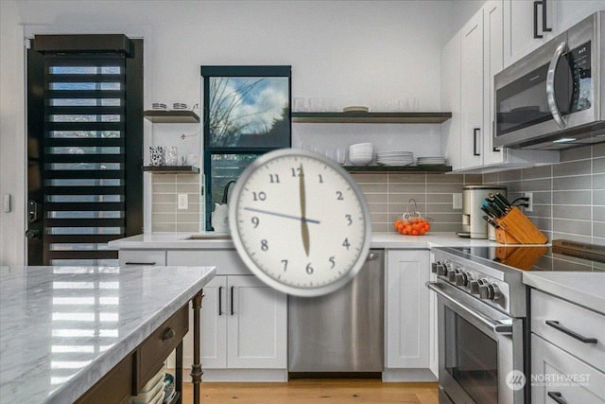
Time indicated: 6:00:47
